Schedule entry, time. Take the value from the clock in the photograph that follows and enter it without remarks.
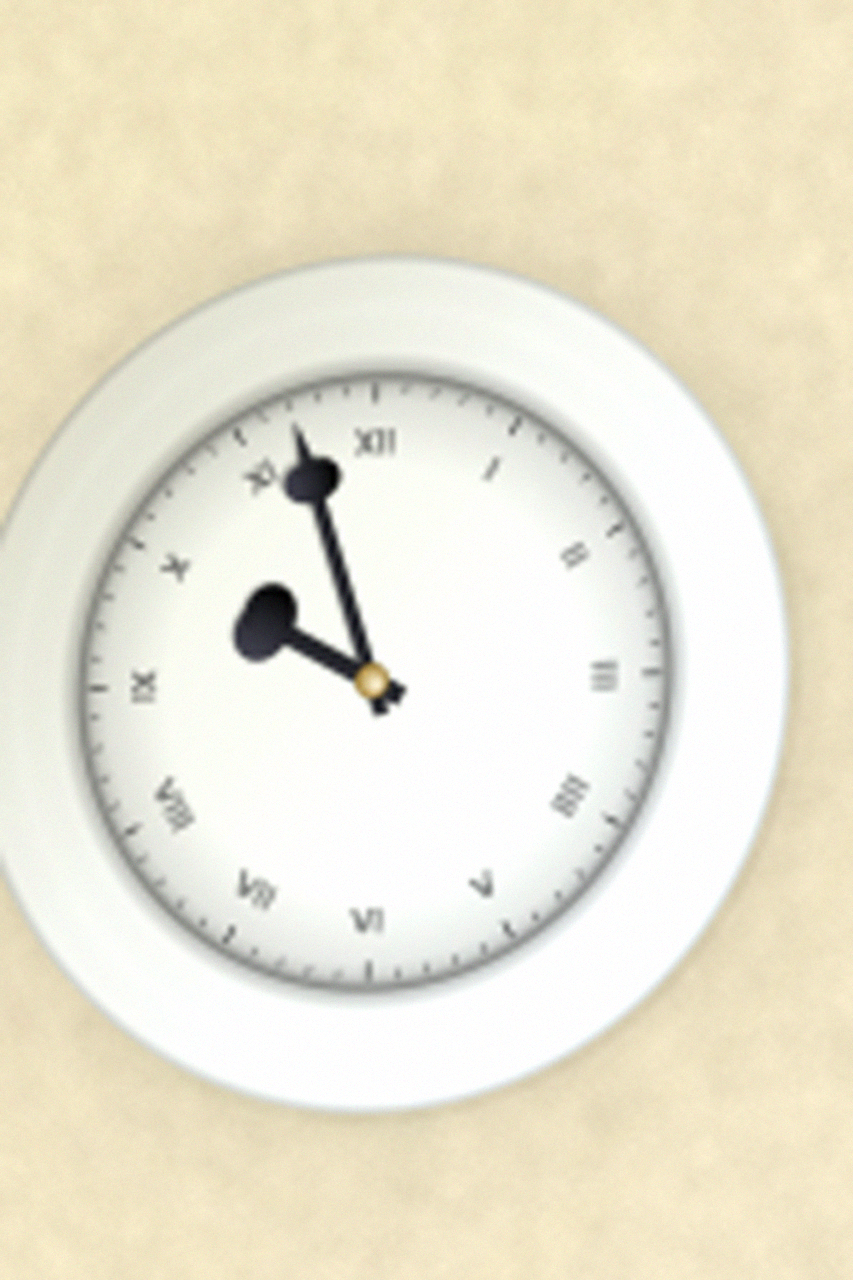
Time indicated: 9:57
